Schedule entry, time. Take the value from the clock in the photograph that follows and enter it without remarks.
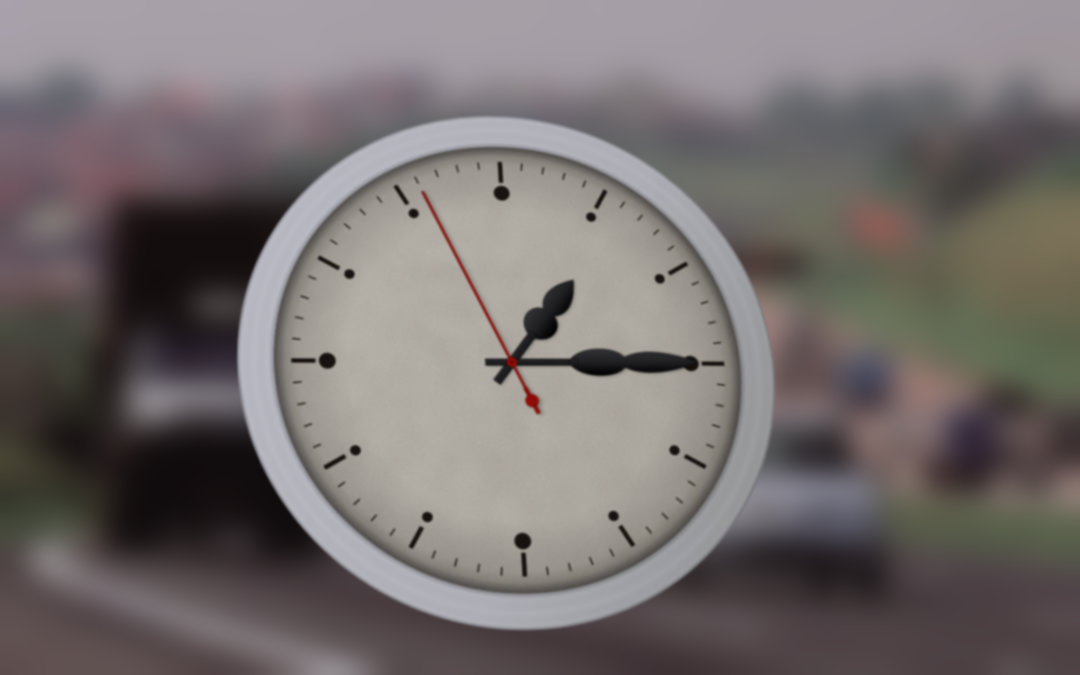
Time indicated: 1:14:56
